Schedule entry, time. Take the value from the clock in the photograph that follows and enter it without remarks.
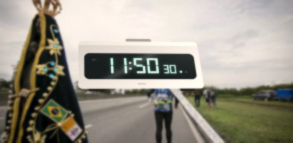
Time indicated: 11:50:30
